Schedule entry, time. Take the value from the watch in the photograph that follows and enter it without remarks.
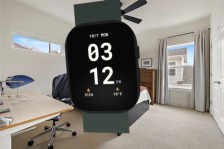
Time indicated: 3:12
